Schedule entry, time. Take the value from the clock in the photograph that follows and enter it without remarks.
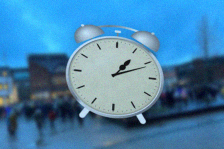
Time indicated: 1:11
